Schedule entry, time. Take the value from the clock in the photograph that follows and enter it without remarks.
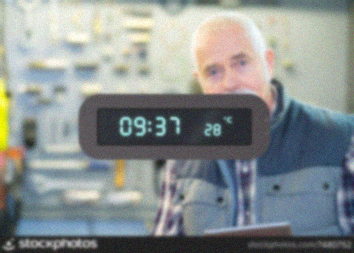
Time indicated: 9:37
